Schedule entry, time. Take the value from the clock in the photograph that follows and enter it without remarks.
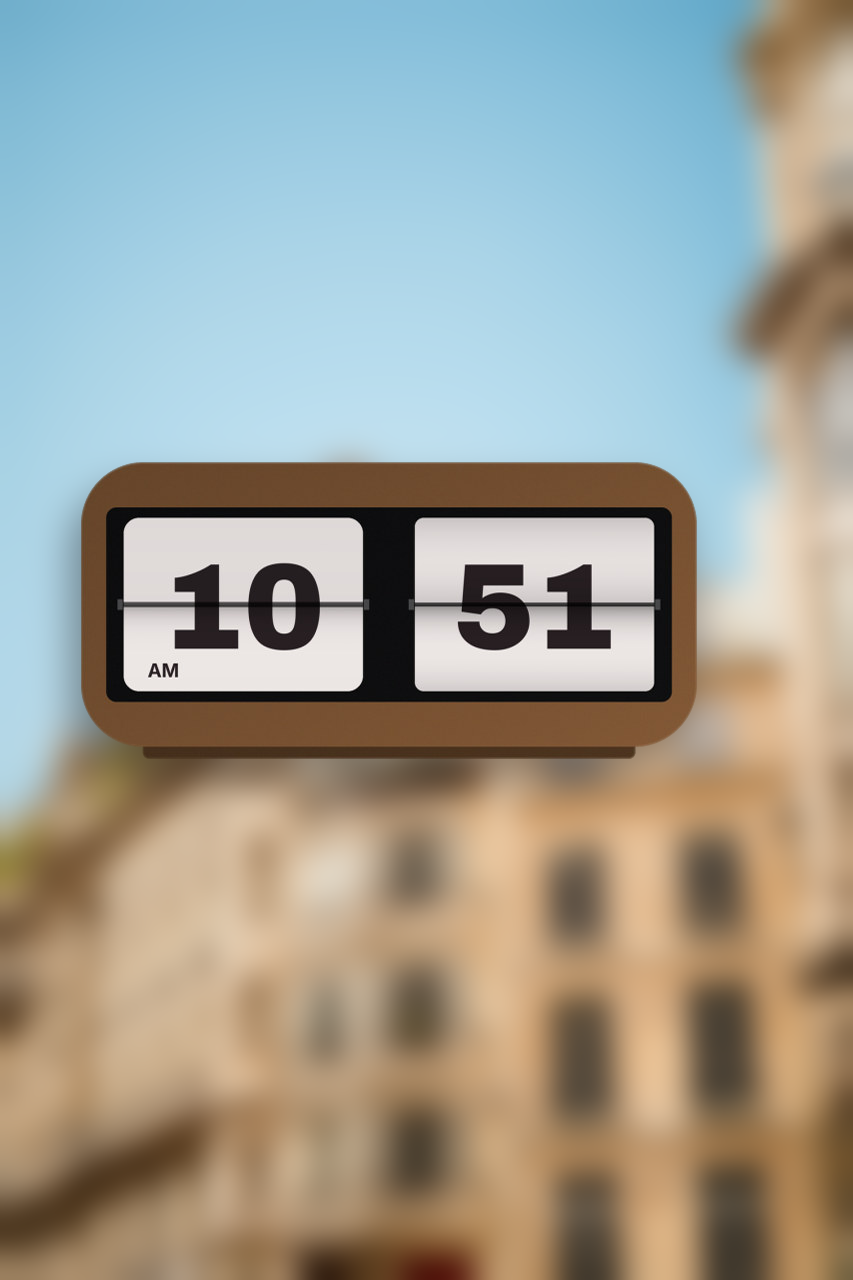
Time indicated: 10:51
